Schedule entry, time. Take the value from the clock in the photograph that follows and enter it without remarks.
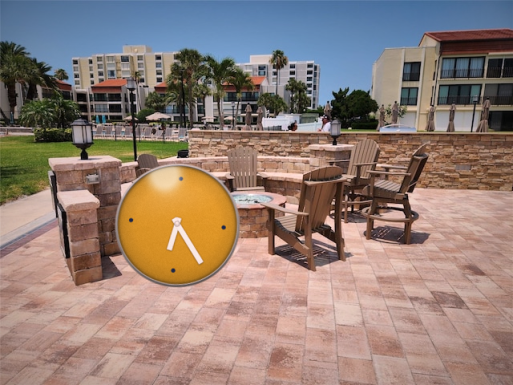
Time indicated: 6:24
